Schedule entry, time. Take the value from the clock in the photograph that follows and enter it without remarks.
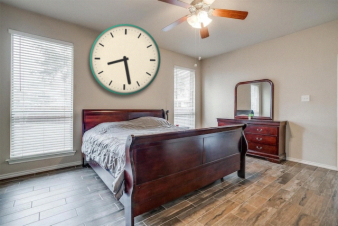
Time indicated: 8:28
